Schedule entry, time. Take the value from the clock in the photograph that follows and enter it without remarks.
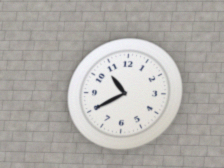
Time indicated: 10:40
